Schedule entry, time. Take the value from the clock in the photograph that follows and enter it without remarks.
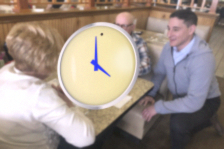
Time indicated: 3:58
